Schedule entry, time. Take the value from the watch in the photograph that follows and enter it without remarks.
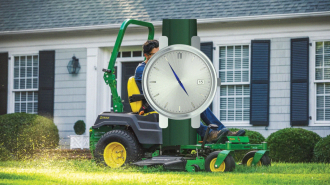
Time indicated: 4:55
